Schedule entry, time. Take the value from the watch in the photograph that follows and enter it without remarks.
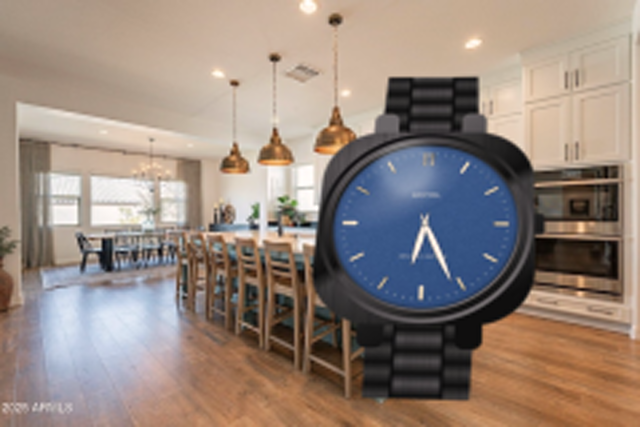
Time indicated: 6:26
